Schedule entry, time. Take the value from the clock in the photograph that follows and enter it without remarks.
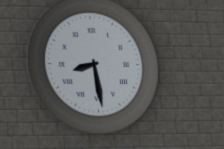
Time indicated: 8:29
